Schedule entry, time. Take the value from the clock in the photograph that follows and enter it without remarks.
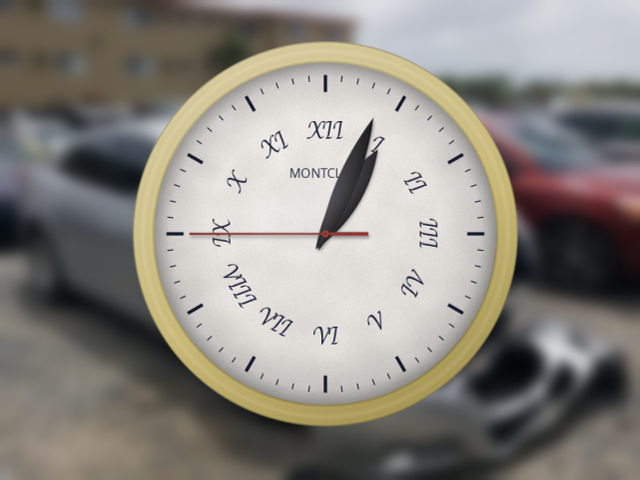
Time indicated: 1:03:45
